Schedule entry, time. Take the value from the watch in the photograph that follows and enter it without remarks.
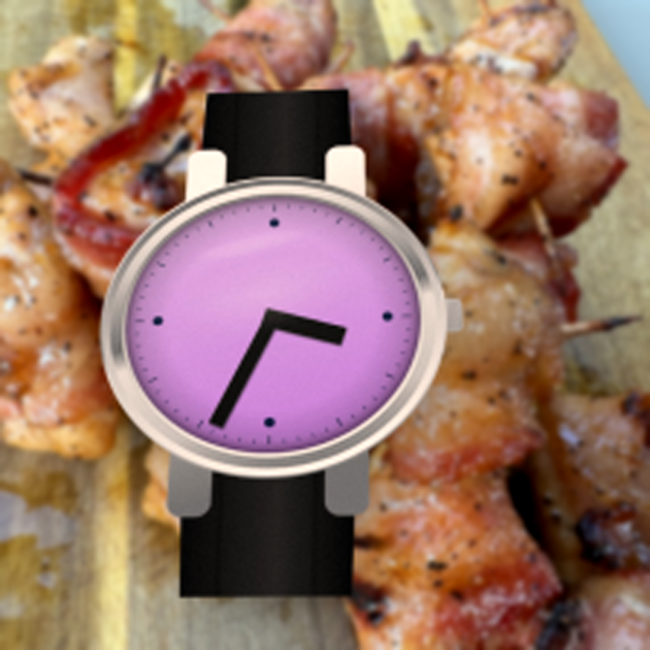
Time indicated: 3:34
